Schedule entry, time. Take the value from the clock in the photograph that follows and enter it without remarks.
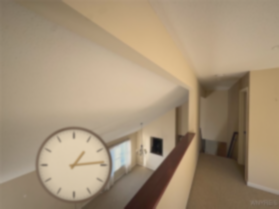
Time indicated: 1:14
